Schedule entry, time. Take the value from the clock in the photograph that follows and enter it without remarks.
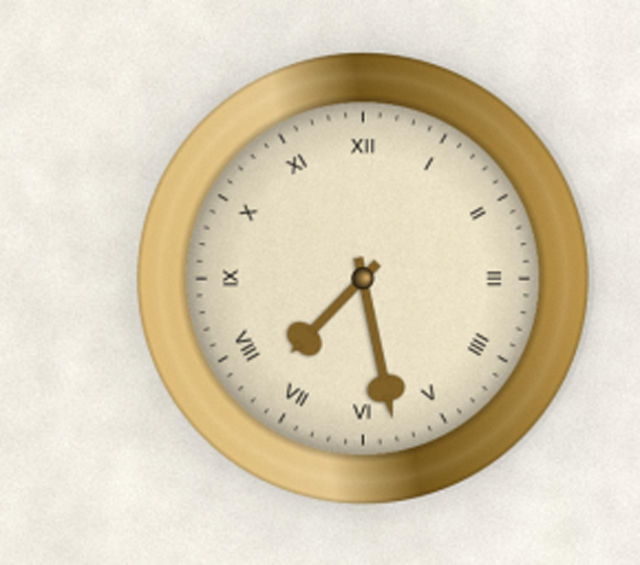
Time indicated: 7:28
